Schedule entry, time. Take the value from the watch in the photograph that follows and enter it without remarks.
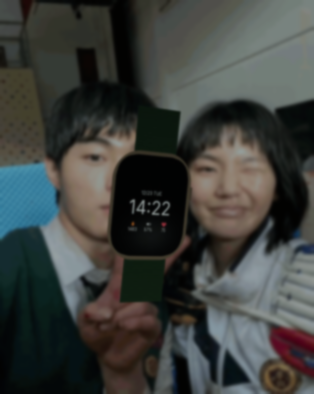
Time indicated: 14:22
